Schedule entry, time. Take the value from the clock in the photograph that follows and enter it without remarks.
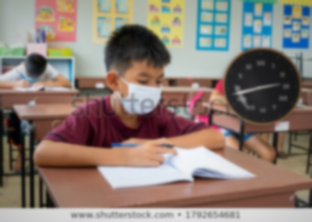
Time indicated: 2:43
